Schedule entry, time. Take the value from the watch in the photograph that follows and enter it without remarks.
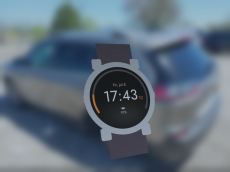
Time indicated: 17:43
